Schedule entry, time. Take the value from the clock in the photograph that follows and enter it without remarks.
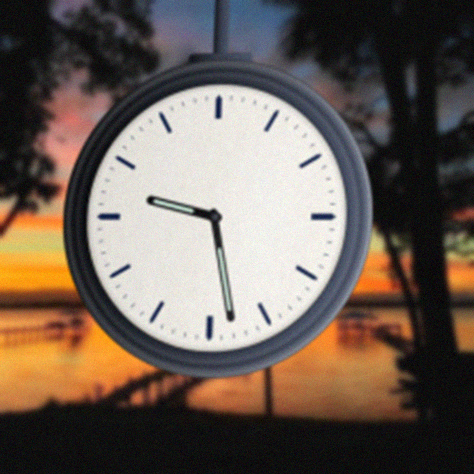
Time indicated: 9:28
